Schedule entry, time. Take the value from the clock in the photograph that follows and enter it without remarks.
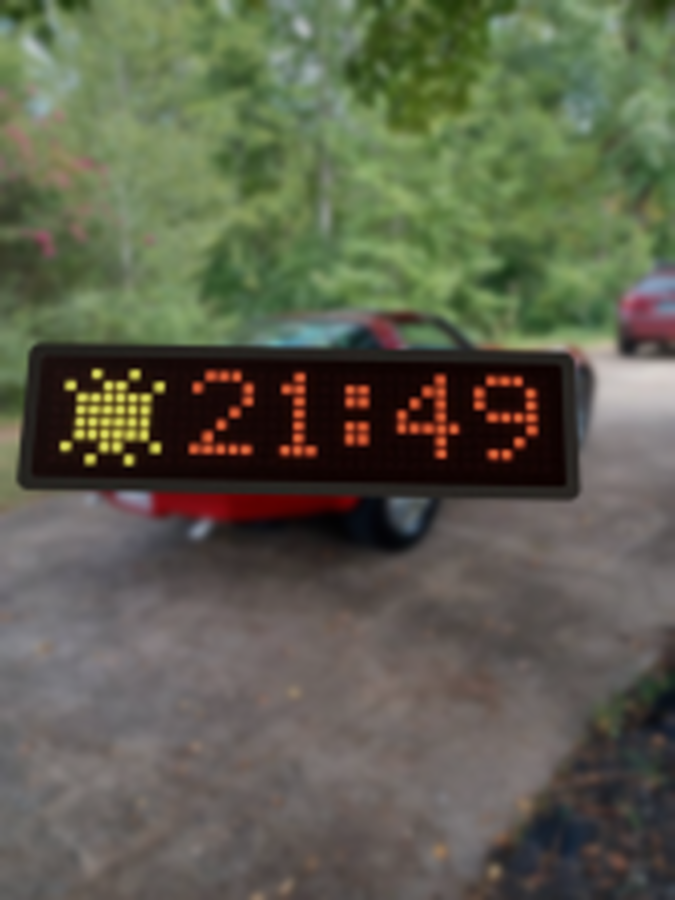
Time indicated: 21:49
